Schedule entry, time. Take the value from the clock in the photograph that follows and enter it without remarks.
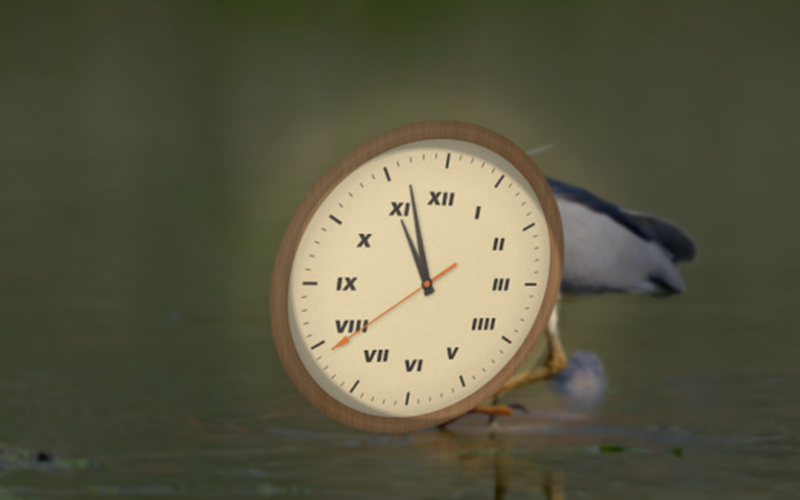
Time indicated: 10:56:39
